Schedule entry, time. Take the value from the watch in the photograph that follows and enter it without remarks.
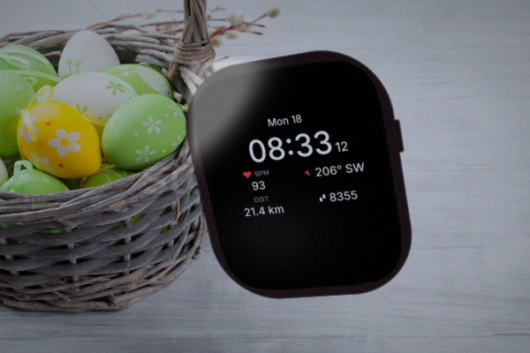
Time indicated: 8:33:12
